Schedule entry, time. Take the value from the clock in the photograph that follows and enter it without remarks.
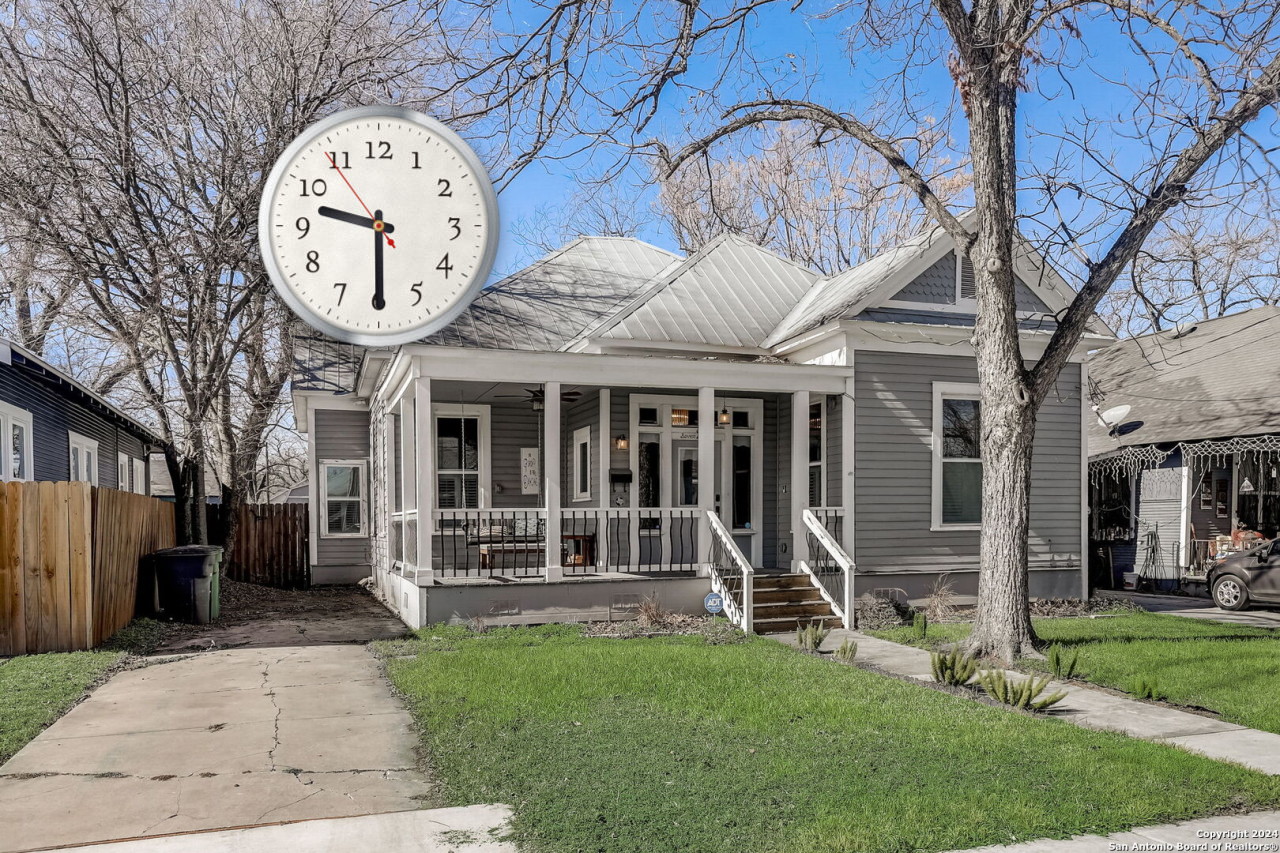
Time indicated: 9:29:54
